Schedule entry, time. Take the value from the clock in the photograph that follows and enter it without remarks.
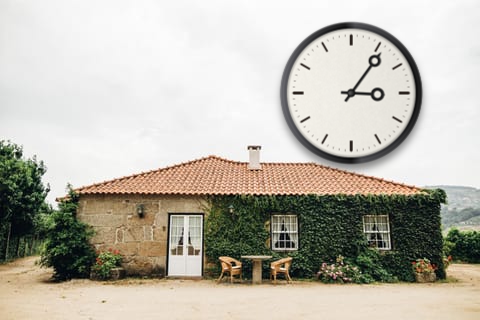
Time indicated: 3:06
